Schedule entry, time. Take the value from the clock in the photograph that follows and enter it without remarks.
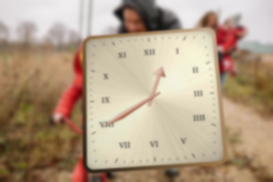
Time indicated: 12:40
